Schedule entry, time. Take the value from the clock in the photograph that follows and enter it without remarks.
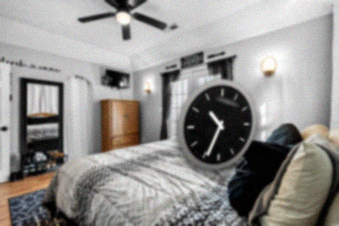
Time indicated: 10:34
